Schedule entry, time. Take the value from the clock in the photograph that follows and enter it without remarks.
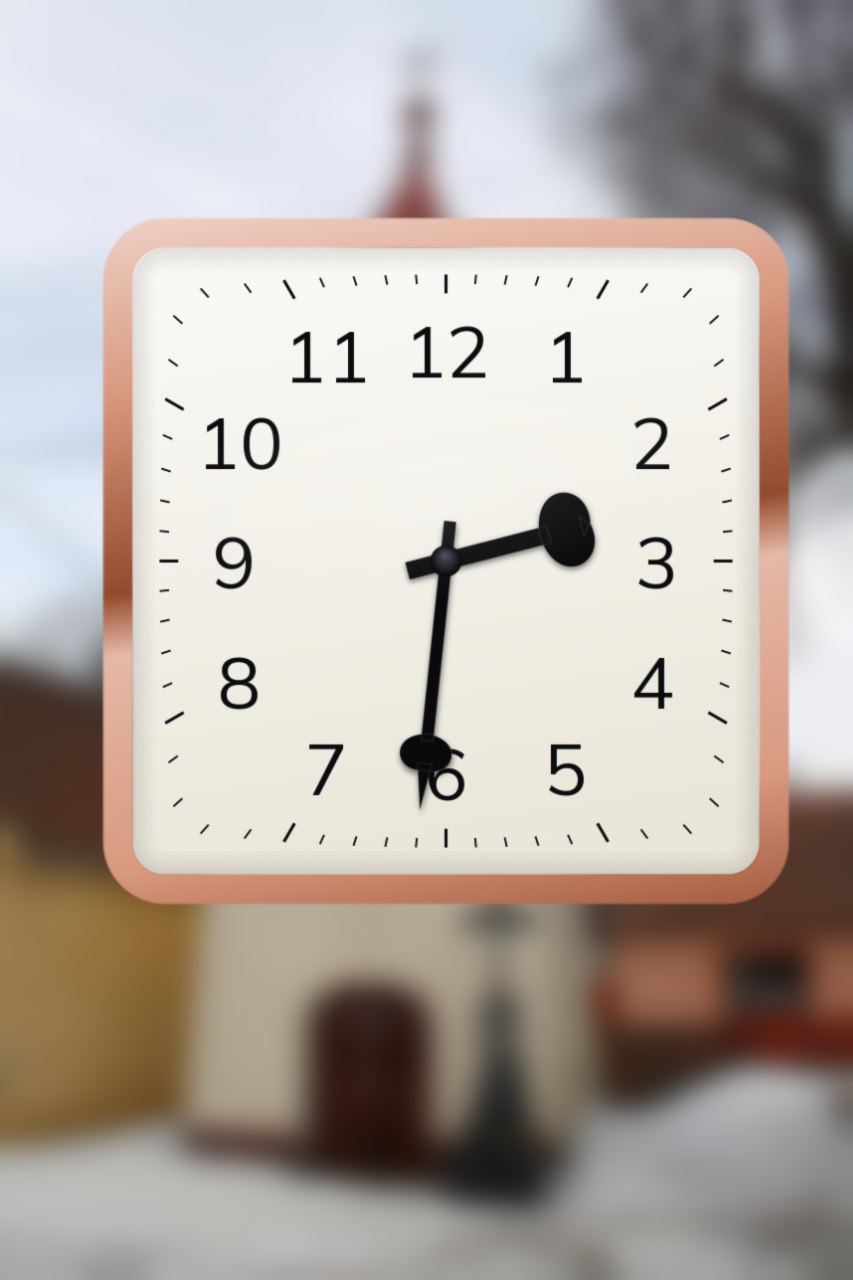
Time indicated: 2:31
